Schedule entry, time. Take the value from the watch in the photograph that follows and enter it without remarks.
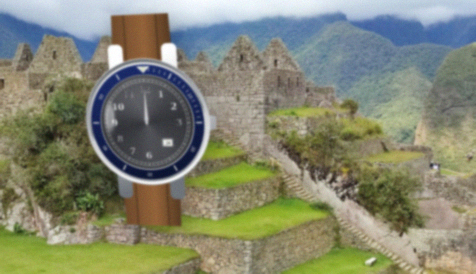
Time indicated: 12:00
